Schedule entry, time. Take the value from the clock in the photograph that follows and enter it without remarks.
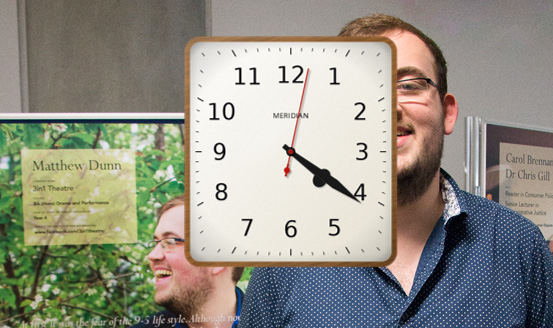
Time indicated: 4:21:02
